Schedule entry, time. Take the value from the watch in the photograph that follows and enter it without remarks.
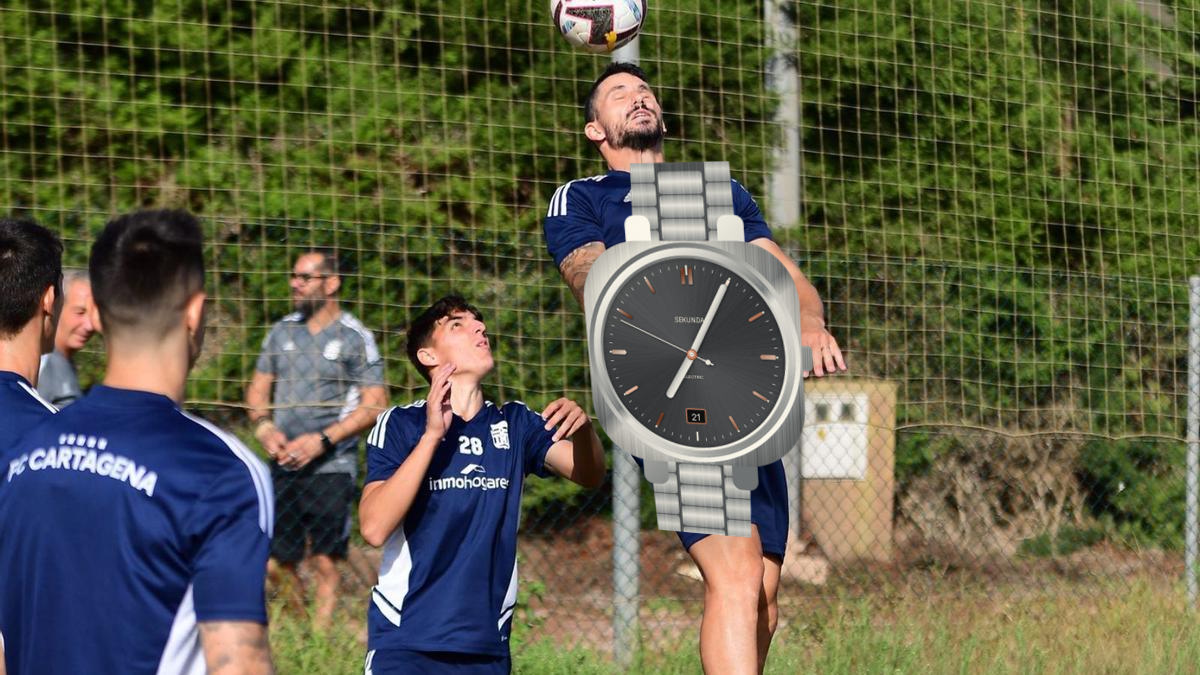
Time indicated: 7:04:49
